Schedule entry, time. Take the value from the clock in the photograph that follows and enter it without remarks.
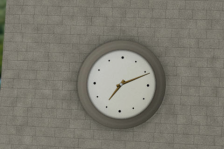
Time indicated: 7:11
